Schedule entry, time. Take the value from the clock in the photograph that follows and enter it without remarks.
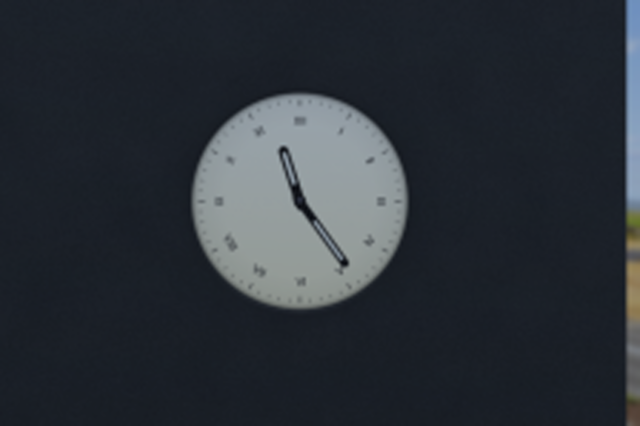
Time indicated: 11:24
